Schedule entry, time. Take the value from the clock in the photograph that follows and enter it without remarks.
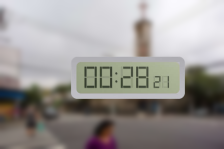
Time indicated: 0:28:21
